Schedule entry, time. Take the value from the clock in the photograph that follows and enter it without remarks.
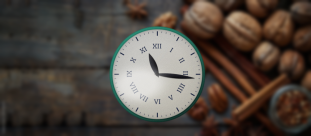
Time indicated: 11:16
